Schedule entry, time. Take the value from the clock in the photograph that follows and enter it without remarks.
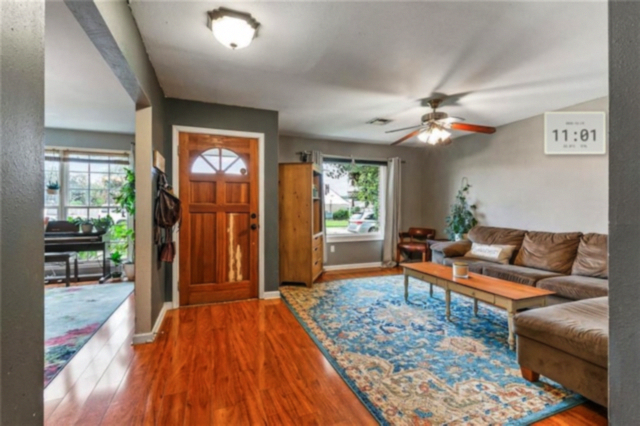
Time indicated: 11:01
